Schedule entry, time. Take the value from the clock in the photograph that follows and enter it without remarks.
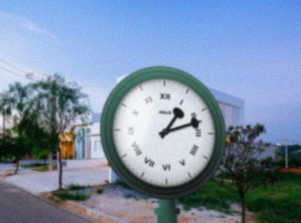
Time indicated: 1:12
